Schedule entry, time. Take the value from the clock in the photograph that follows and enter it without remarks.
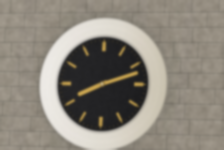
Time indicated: 8:12
